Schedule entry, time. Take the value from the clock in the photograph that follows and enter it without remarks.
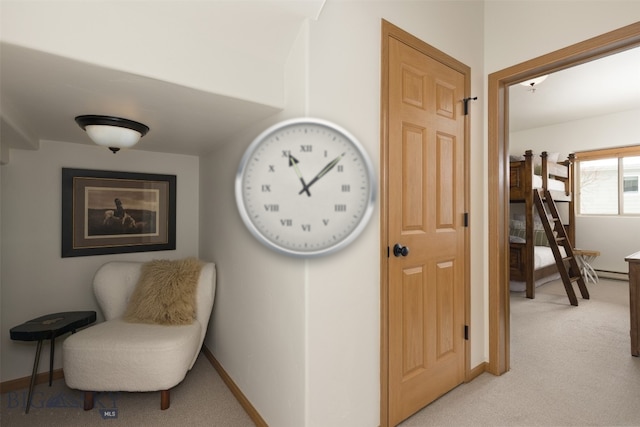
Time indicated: 11:08
